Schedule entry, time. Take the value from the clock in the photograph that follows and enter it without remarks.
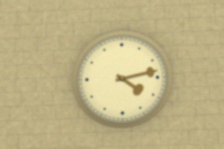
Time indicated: 4:13
